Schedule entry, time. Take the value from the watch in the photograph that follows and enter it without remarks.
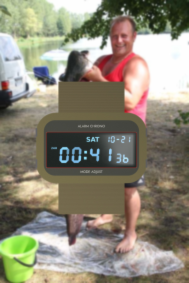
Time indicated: 0:41:36
